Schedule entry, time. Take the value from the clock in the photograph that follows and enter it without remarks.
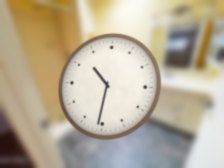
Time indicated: 10:31
